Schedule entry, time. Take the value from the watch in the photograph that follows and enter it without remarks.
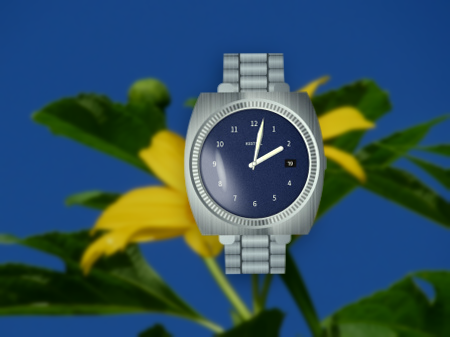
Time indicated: 2:02
